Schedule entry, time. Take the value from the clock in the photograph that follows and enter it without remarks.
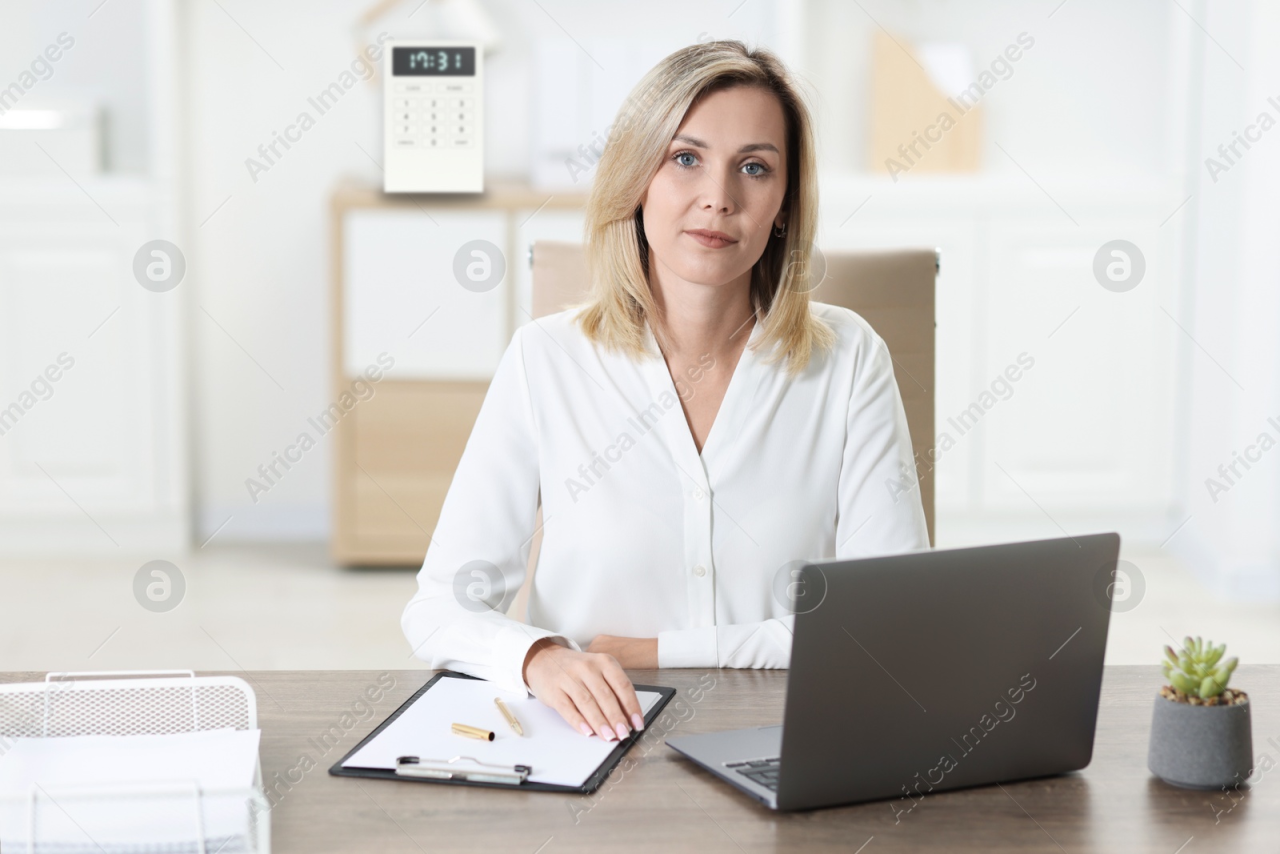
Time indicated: 17:31
